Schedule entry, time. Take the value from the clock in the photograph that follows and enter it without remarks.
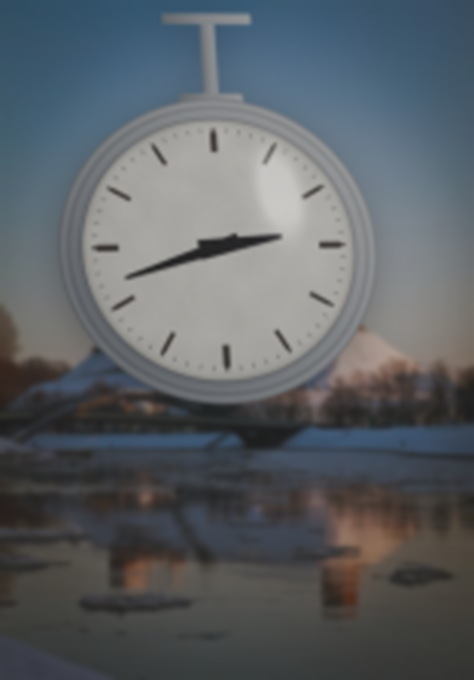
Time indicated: 2:42
